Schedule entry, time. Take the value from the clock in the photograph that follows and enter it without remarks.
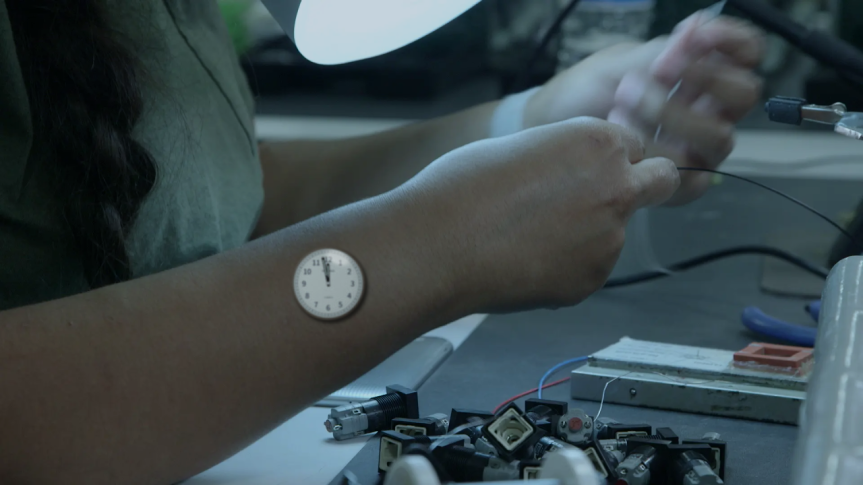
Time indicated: 11:58
